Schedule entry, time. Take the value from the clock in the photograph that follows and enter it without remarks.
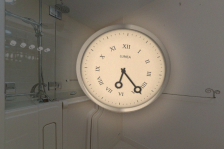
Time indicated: 6:23
